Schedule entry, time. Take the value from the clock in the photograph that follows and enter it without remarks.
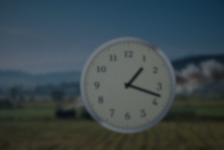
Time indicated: 1:18
